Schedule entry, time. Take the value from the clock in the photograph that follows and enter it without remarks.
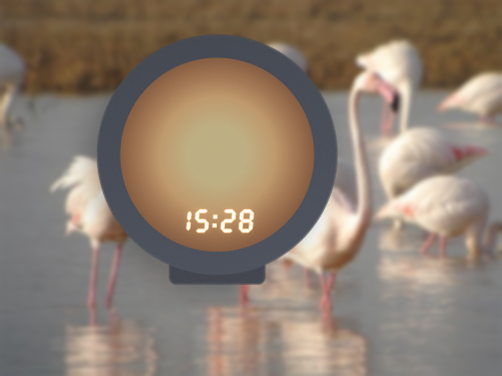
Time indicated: 15:28
